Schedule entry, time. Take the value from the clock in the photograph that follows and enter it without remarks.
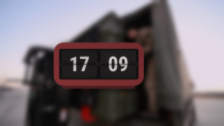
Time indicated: 17:09
